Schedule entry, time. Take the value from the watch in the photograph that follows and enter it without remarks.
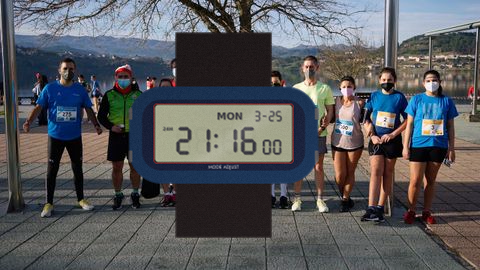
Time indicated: 21:16:00
